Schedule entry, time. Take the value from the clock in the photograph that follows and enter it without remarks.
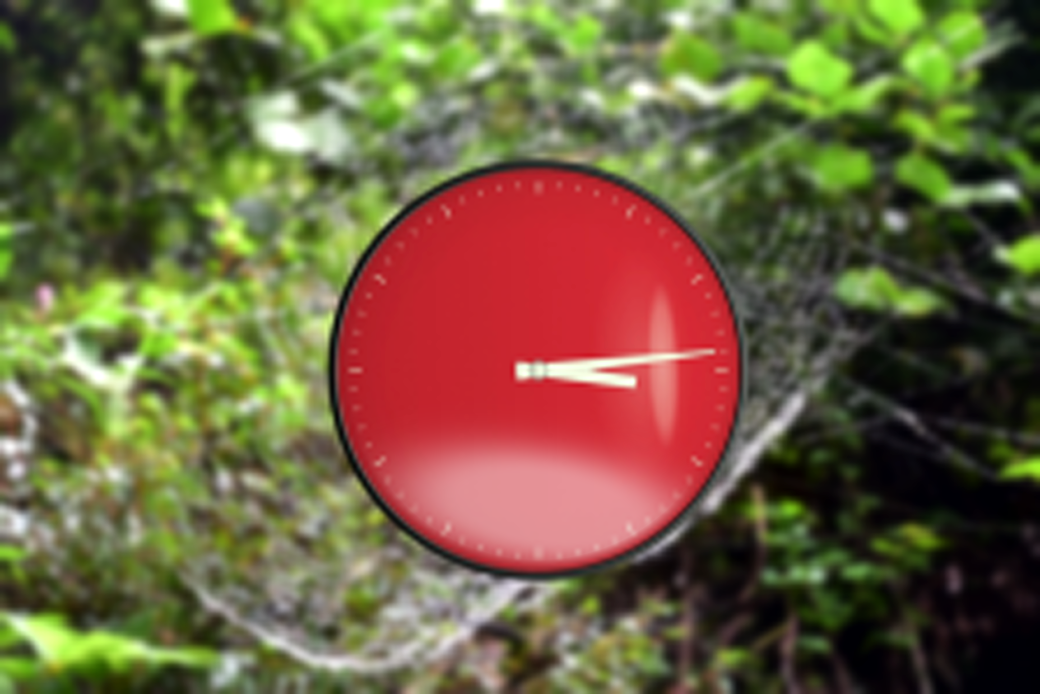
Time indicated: 3:14
